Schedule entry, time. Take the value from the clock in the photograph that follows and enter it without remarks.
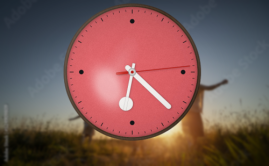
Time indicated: 6:22:14
